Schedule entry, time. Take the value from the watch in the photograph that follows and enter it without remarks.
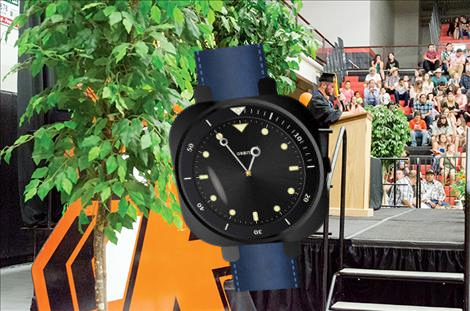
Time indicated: 12:55
